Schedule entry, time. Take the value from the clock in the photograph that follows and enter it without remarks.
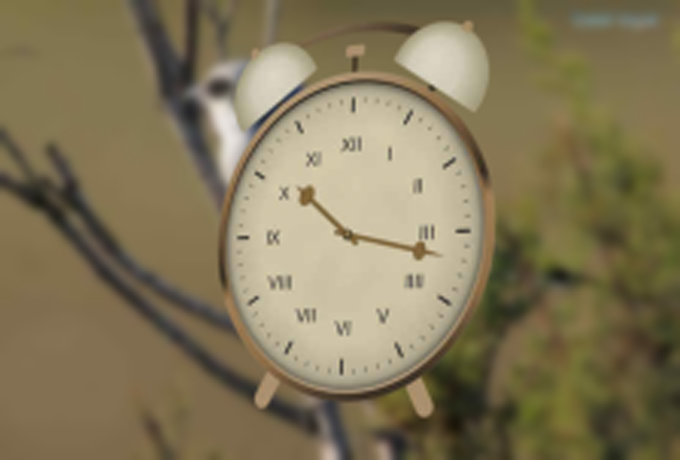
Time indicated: 10:17
